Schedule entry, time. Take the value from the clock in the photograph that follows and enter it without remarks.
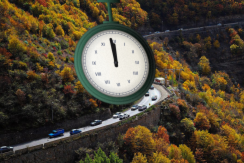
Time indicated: 11:59
